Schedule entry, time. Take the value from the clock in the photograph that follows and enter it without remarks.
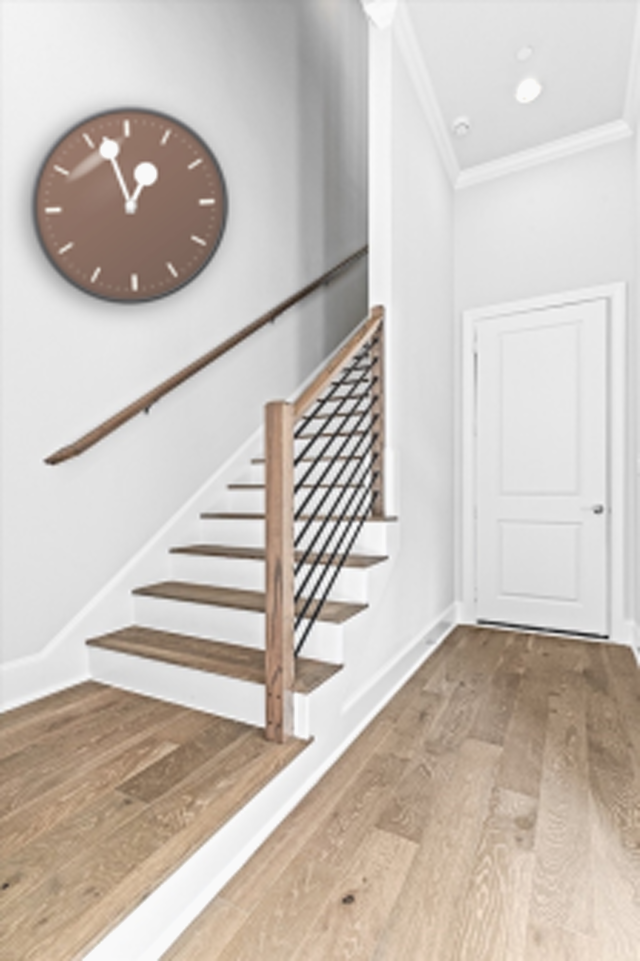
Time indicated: 12:57
